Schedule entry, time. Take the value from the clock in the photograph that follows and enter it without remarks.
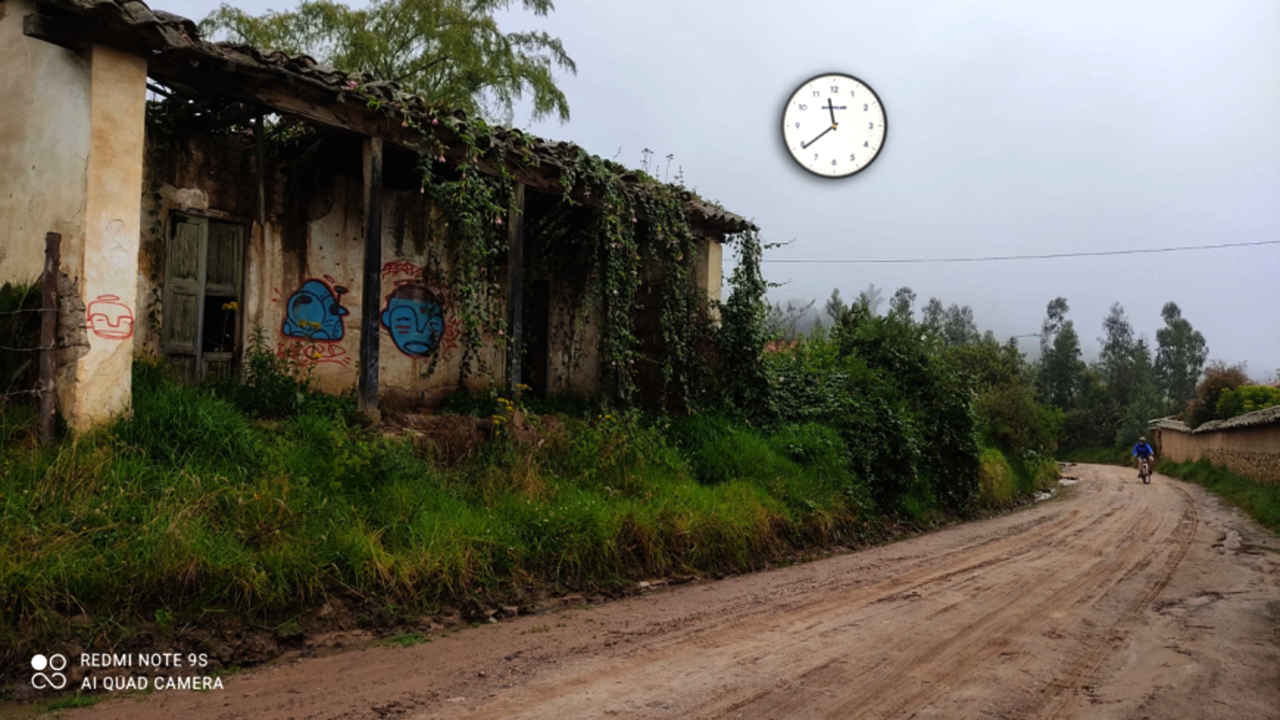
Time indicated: 11:39
